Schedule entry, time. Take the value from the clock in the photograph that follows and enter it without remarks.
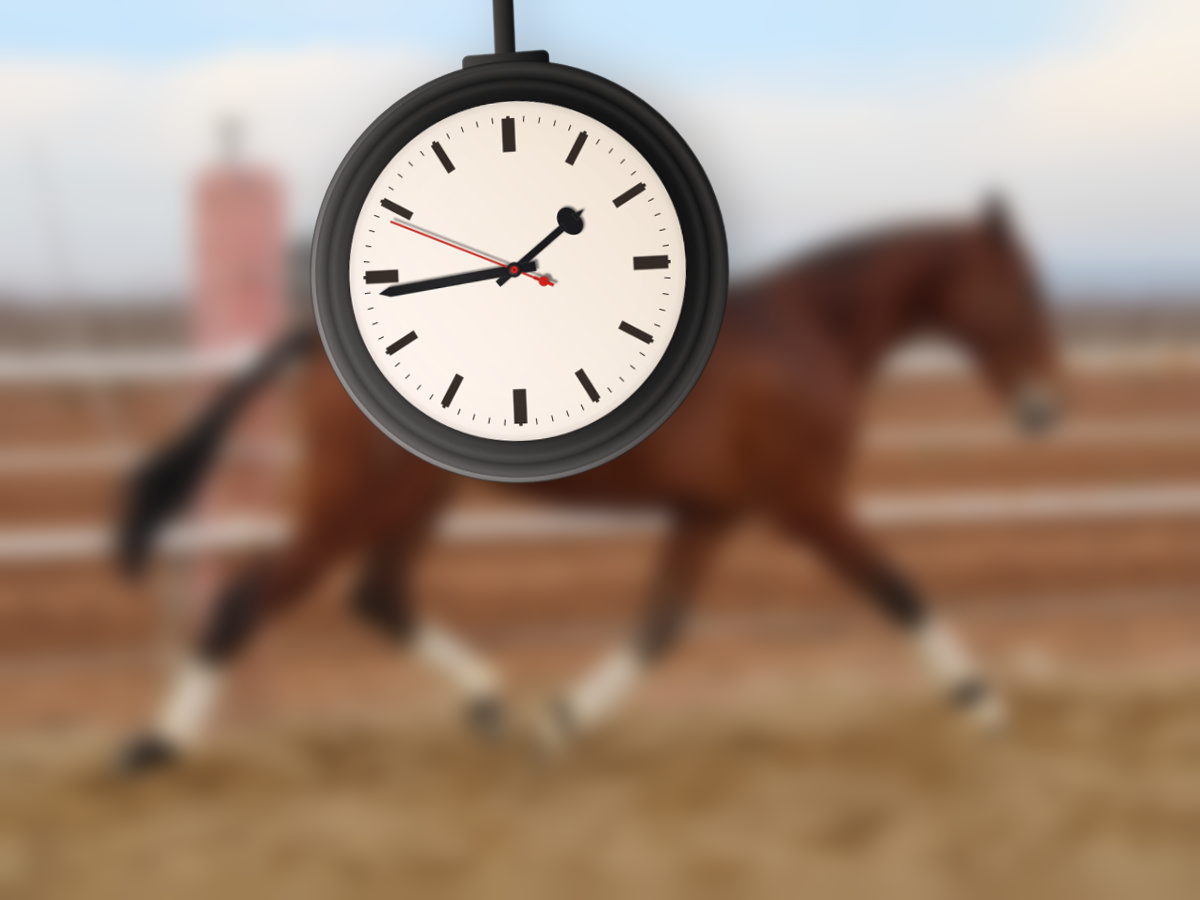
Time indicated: 1:43:49
